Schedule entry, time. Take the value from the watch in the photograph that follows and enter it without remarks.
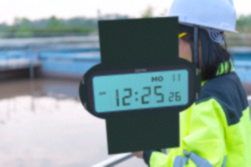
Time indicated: 12:25
